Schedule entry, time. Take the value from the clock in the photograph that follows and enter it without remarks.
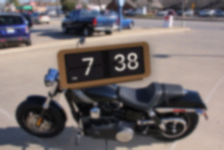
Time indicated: 7:38
